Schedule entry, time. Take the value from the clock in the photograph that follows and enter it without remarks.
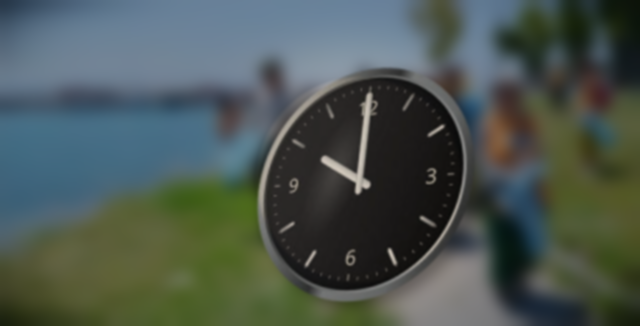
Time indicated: 10:00
